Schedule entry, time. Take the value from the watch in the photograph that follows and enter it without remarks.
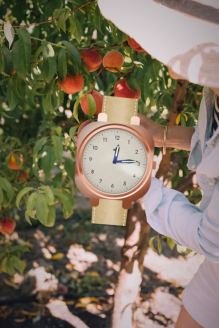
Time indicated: 12:14
